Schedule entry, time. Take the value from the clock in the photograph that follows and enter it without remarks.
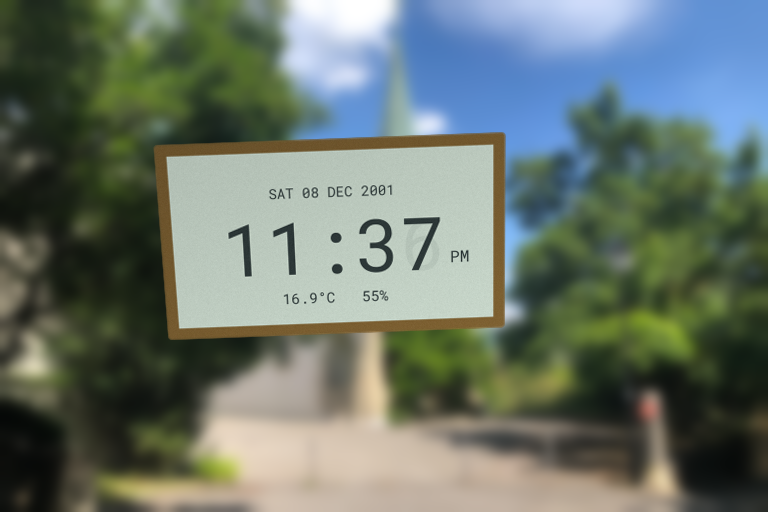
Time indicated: 11:37
